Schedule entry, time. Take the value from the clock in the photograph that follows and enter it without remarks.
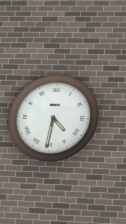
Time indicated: 4:31
